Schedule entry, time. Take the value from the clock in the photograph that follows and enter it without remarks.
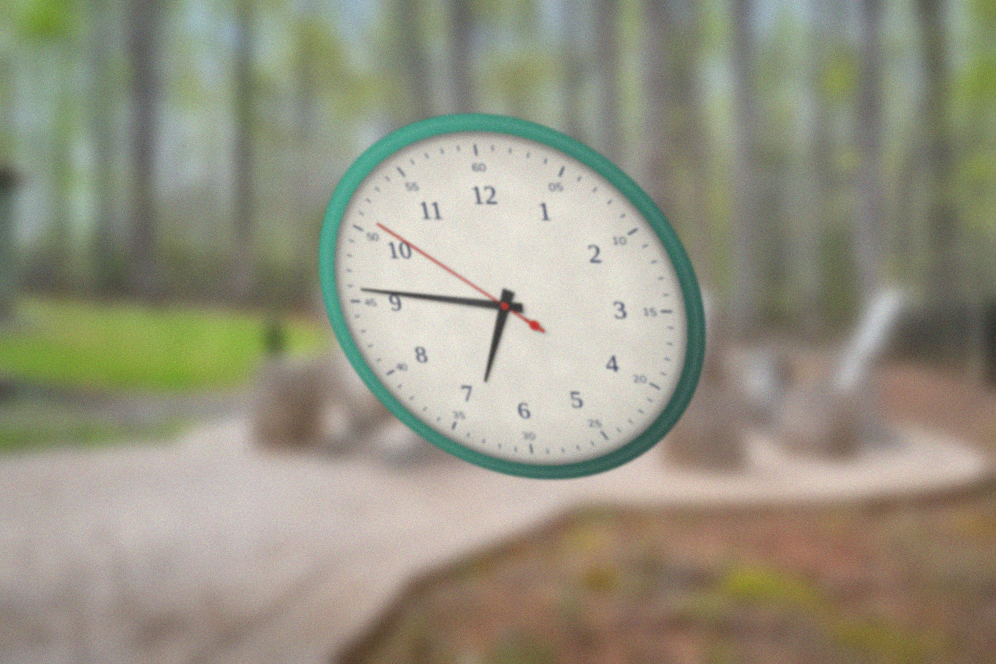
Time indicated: 6:45:51
